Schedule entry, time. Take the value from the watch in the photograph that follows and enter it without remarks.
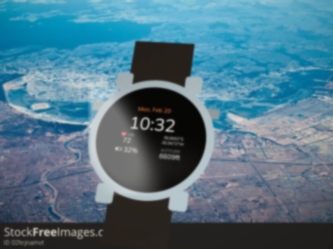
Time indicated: 10:32
